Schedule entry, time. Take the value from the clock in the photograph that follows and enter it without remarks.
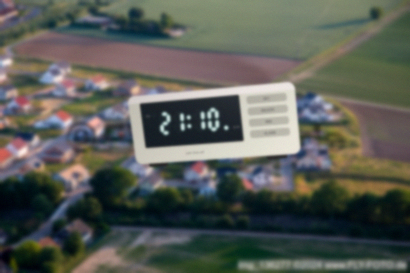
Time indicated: 21:10
